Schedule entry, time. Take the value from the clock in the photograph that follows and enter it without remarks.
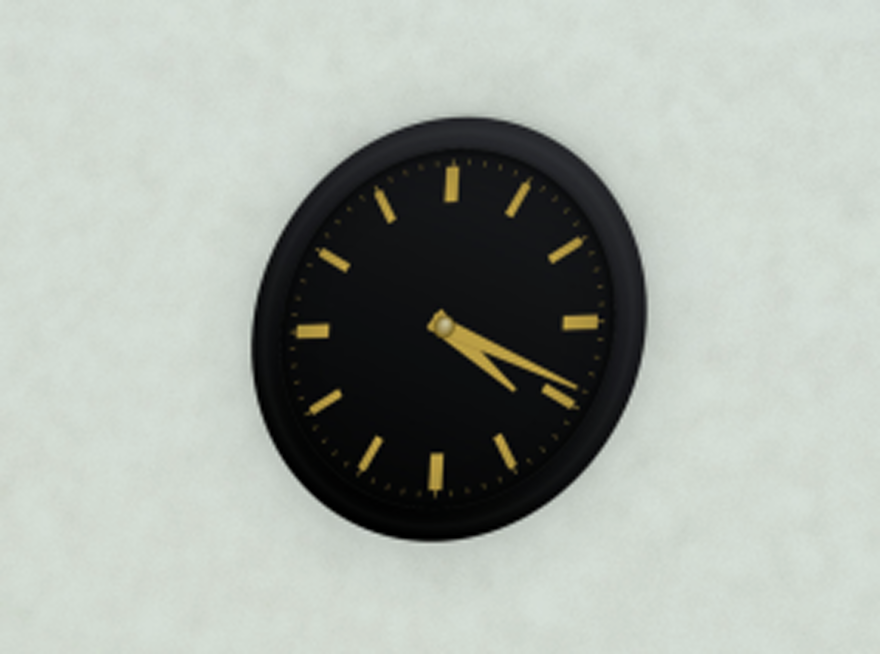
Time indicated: 4:19
